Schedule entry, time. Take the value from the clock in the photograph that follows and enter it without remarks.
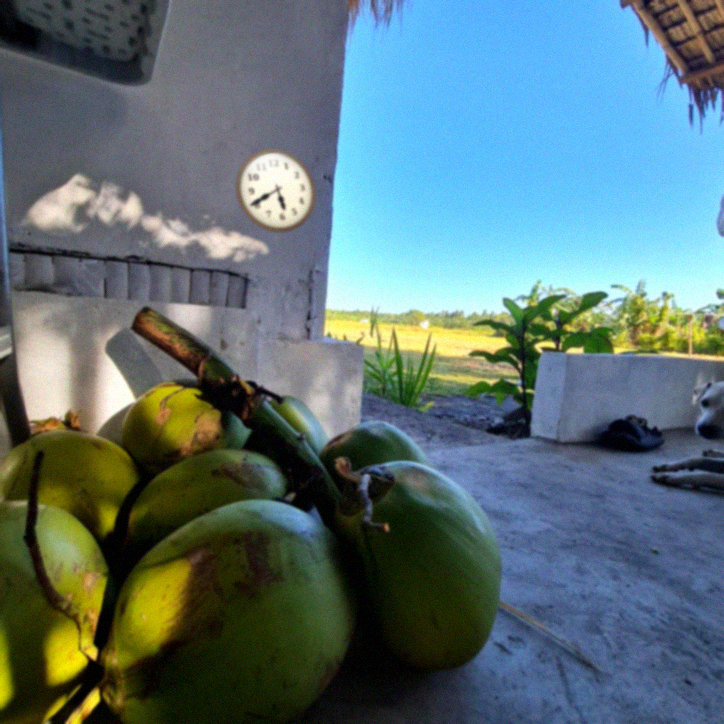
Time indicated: 5:41
